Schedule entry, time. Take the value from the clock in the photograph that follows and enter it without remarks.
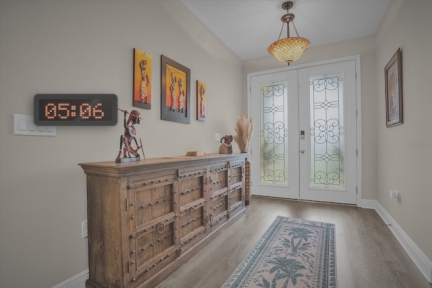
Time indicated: 5:06
